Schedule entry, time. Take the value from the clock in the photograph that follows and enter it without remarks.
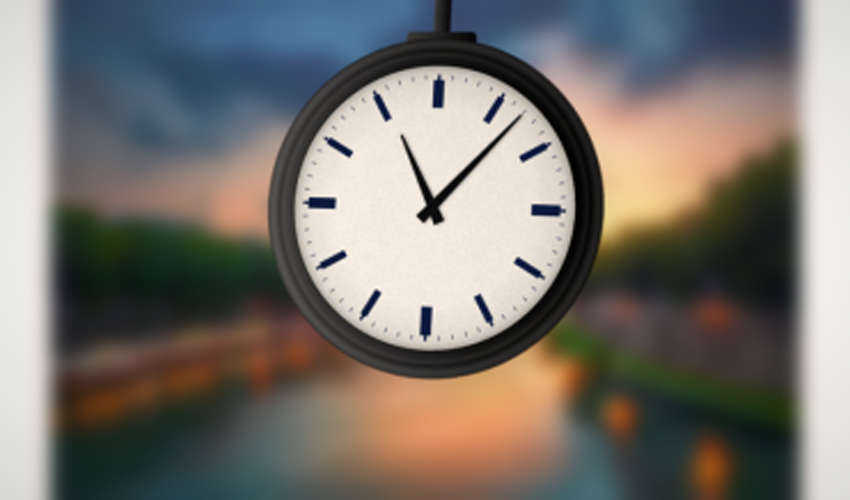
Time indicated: 11:07
